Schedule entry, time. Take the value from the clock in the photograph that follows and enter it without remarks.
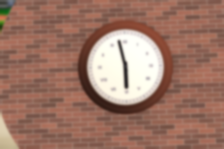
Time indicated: 5:58
